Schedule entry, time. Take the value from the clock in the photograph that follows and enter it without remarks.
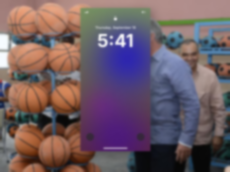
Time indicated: 5:41
